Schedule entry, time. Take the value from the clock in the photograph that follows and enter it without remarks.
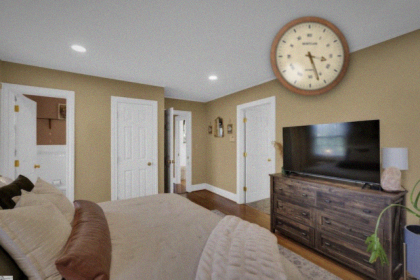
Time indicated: 3:27
